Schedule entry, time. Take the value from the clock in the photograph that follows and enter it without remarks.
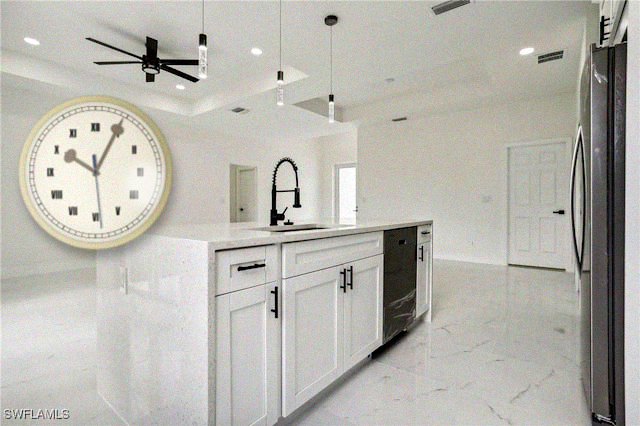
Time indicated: 10:04:29
